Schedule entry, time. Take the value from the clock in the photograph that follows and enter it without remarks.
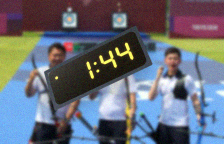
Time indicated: 1:44
